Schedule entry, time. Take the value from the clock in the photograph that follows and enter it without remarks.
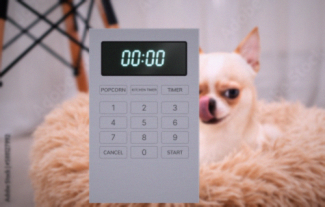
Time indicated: 0:00
